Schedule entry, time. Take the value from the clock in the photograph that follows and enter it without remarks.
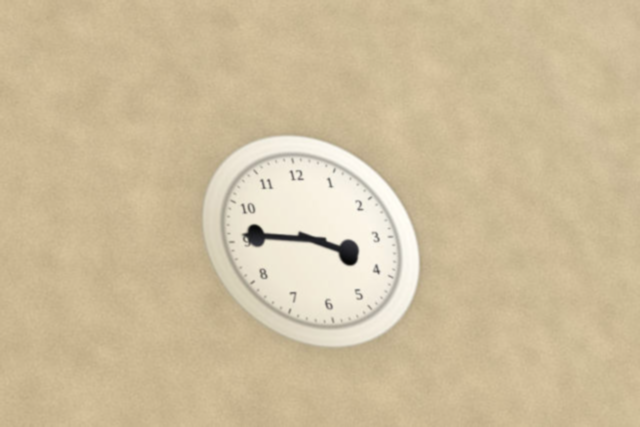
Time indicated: 3:46
